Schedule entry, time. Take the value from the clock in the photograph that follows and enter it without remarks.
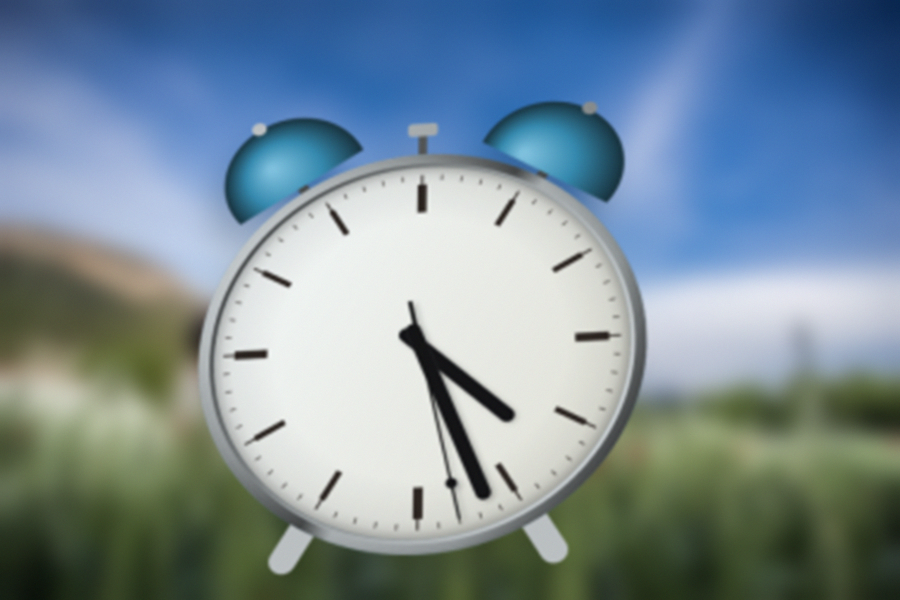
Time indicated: 4:26:28
